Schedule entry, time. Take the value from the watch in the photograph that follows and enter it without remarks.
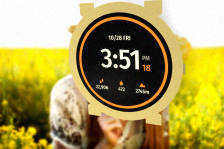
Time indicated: 3:51:18
